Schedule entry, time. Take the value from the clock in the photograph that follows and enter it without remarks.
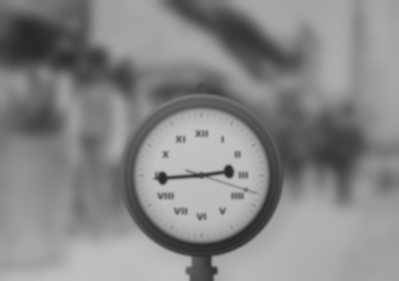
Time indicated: 2:44:18
